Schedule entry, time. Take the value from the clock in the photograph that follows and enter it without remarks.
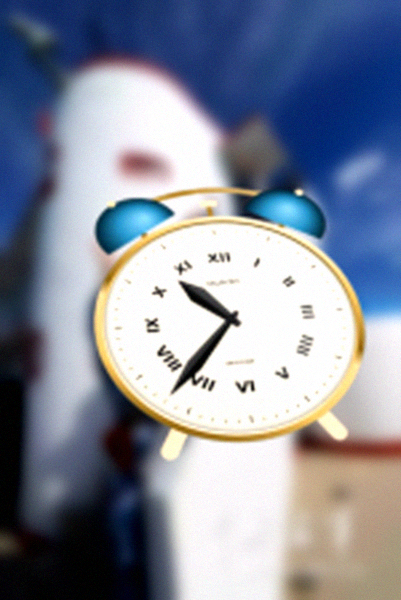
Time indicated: 10:37
